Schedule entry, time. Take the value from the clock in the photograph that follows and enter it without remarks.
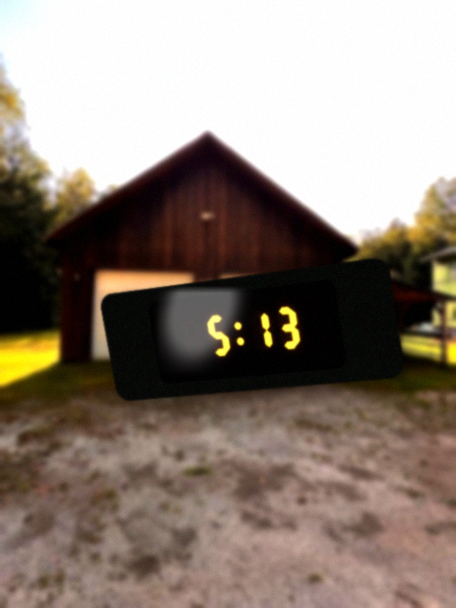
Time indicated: 5:13
